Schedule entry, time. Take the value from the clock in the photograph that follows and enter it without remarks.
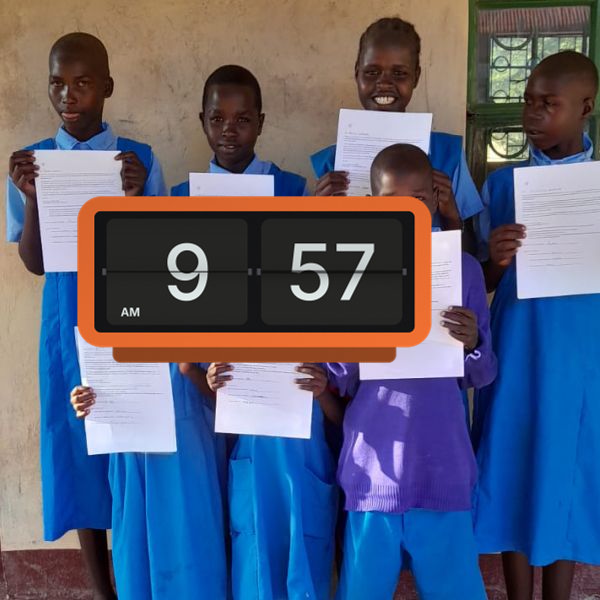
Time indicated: 9:57
